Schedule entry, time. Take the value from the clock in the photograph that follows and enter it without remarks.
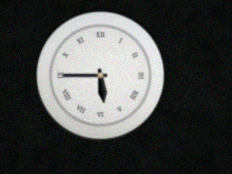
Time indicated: 5:45
